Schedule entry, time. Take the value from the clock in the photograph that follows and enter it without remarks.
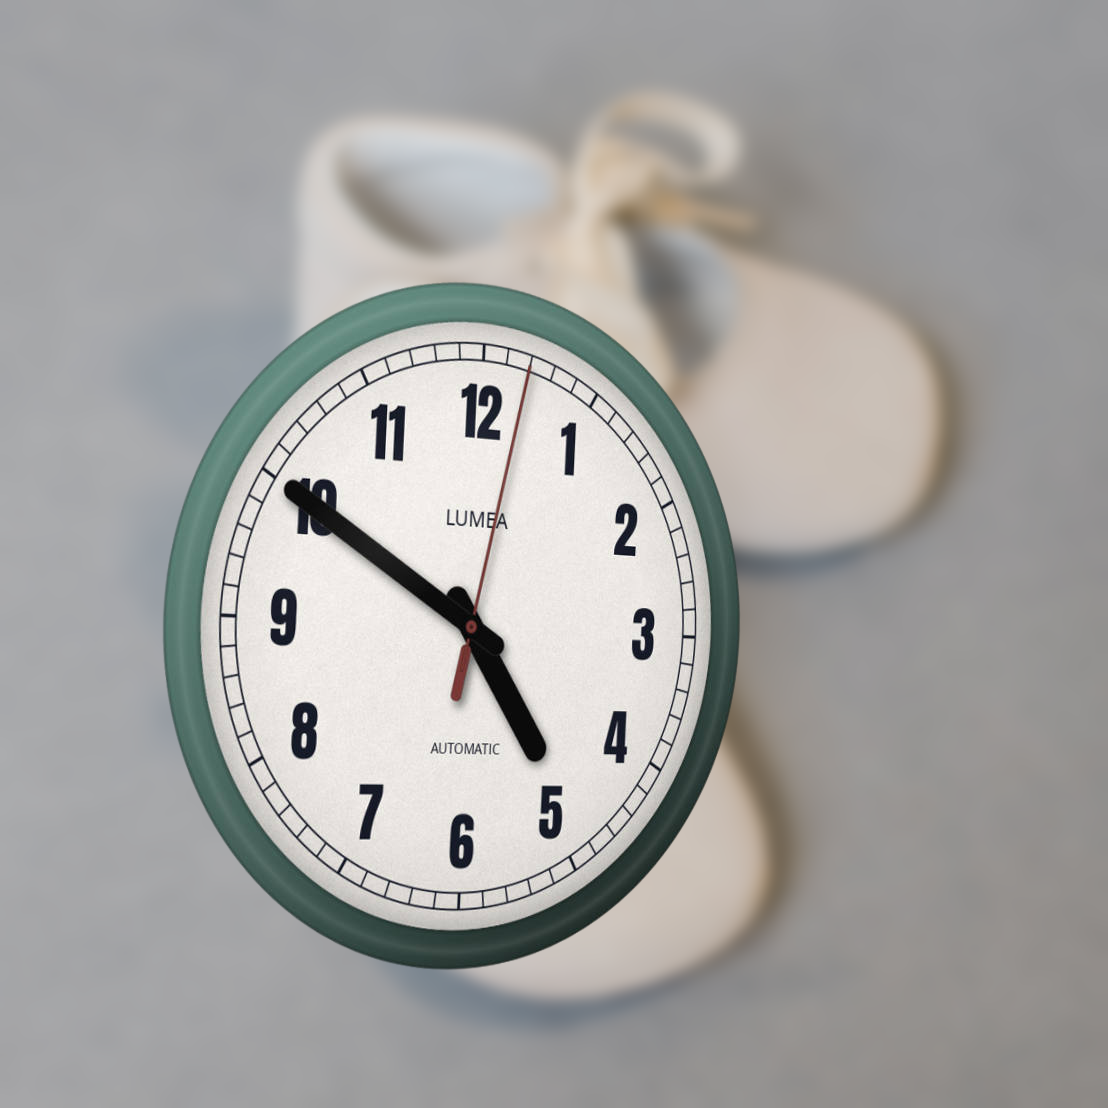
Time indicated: 4:50:02
